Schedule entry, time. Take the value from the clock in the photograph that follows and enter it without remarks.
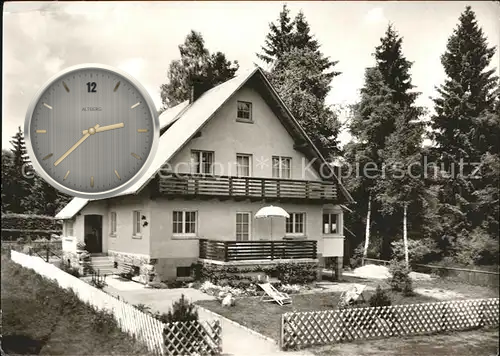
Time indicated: 2:38
